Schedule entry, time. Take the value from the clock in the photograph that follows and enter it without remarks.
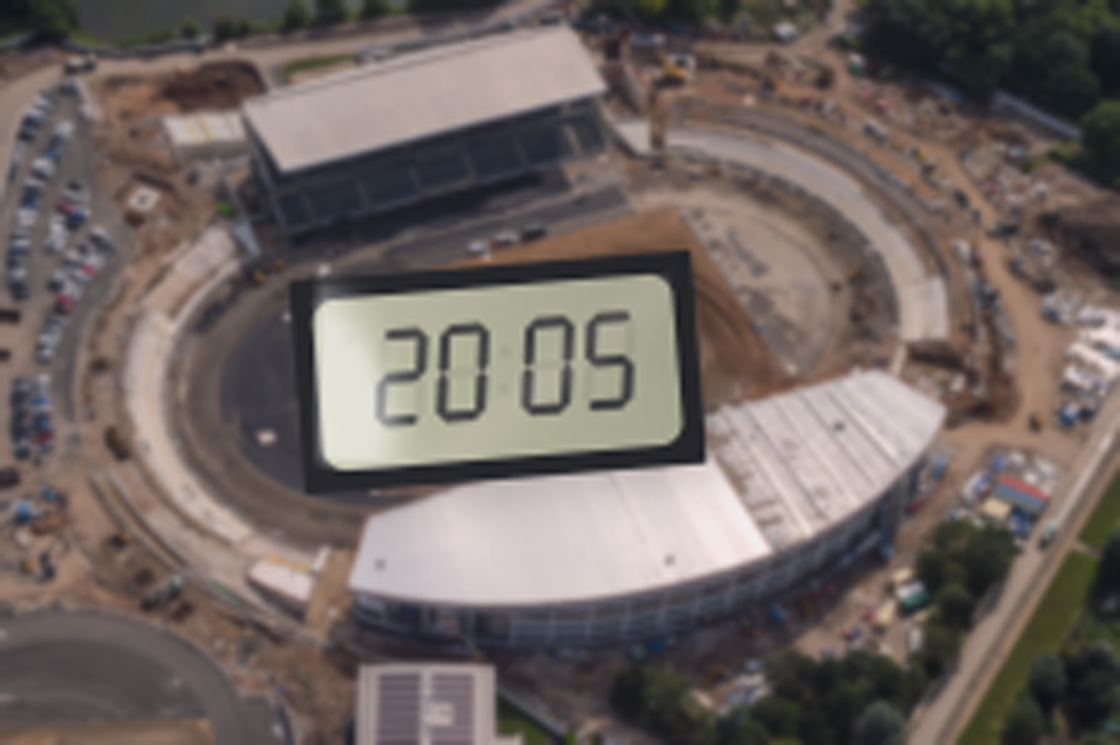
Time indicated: 20:05
